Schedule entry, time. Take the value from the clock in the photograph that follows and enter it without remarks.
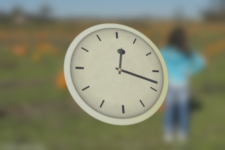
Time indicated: 12:18
